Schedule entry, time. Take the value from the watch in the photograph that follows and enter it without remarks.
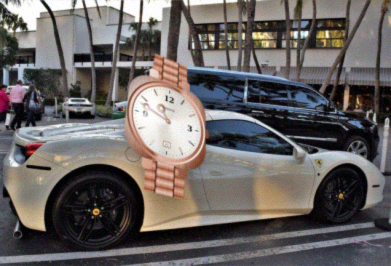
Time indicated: 10:48
